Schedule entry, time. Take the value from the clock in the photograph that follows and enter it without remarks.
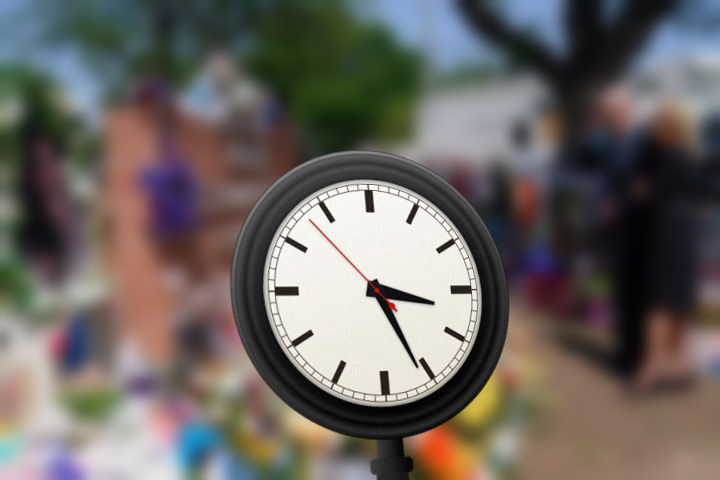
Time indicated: 3:25:53
